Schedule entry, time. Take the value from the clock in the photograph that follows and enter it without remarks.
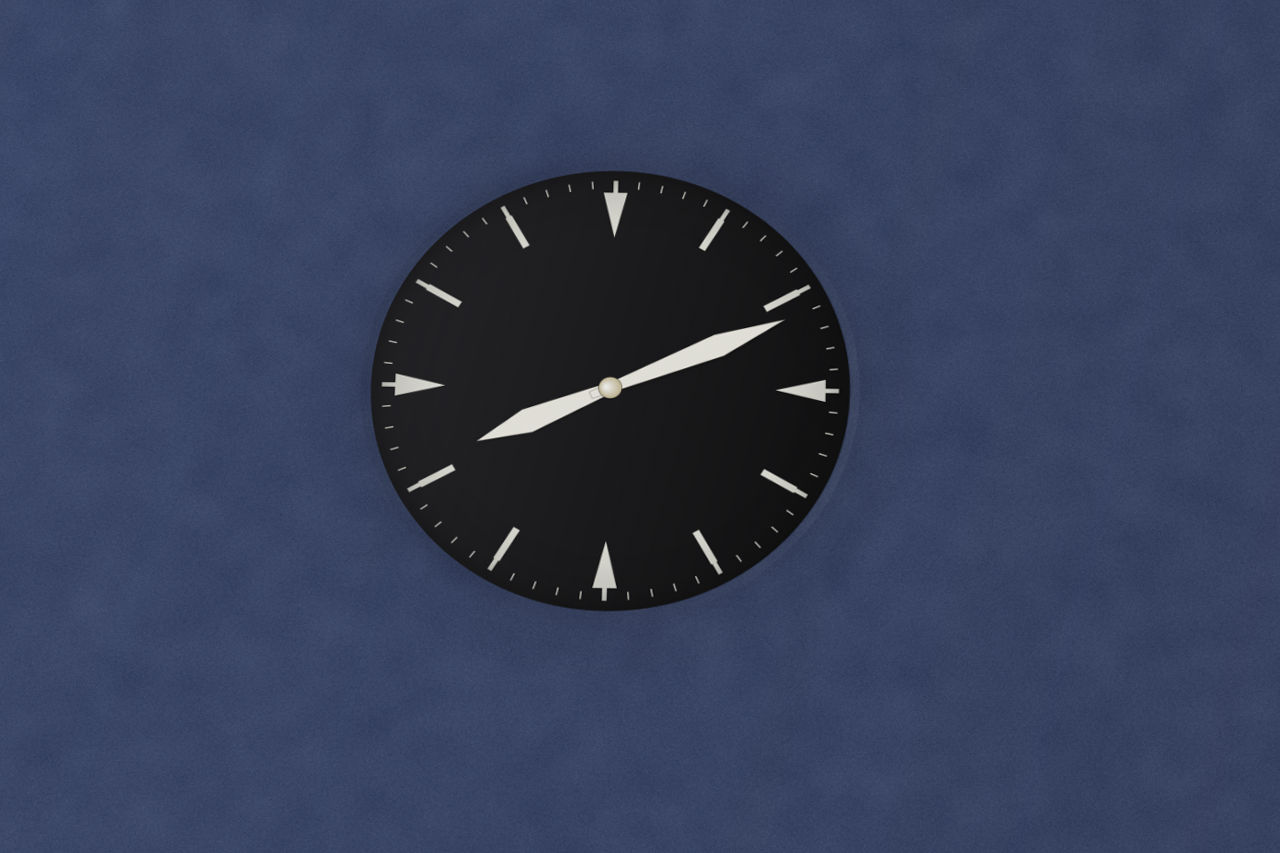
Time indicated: 8:11
